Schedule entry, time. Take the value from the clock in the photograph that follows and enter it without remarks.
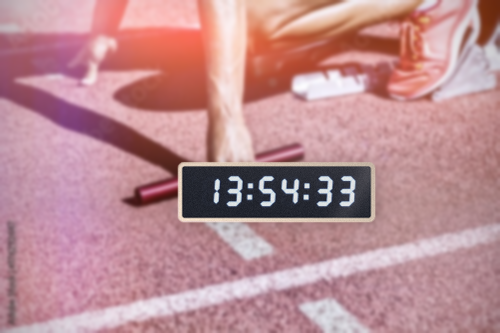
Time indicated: 13:54:33
